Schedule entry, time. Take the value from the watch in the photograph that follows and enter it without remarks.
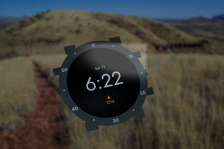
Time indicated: 6:22
